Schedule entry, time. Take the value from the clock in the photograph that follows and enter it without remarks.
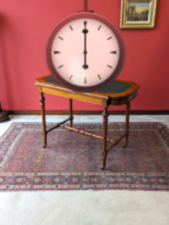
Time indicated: 6:00
